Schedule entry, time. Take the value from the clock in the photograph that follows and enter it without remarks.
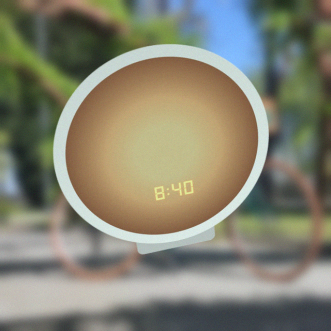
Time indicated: 8:40
